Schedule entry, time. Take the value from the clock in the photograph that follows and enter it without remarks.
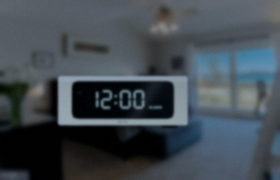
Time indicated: 12:00
